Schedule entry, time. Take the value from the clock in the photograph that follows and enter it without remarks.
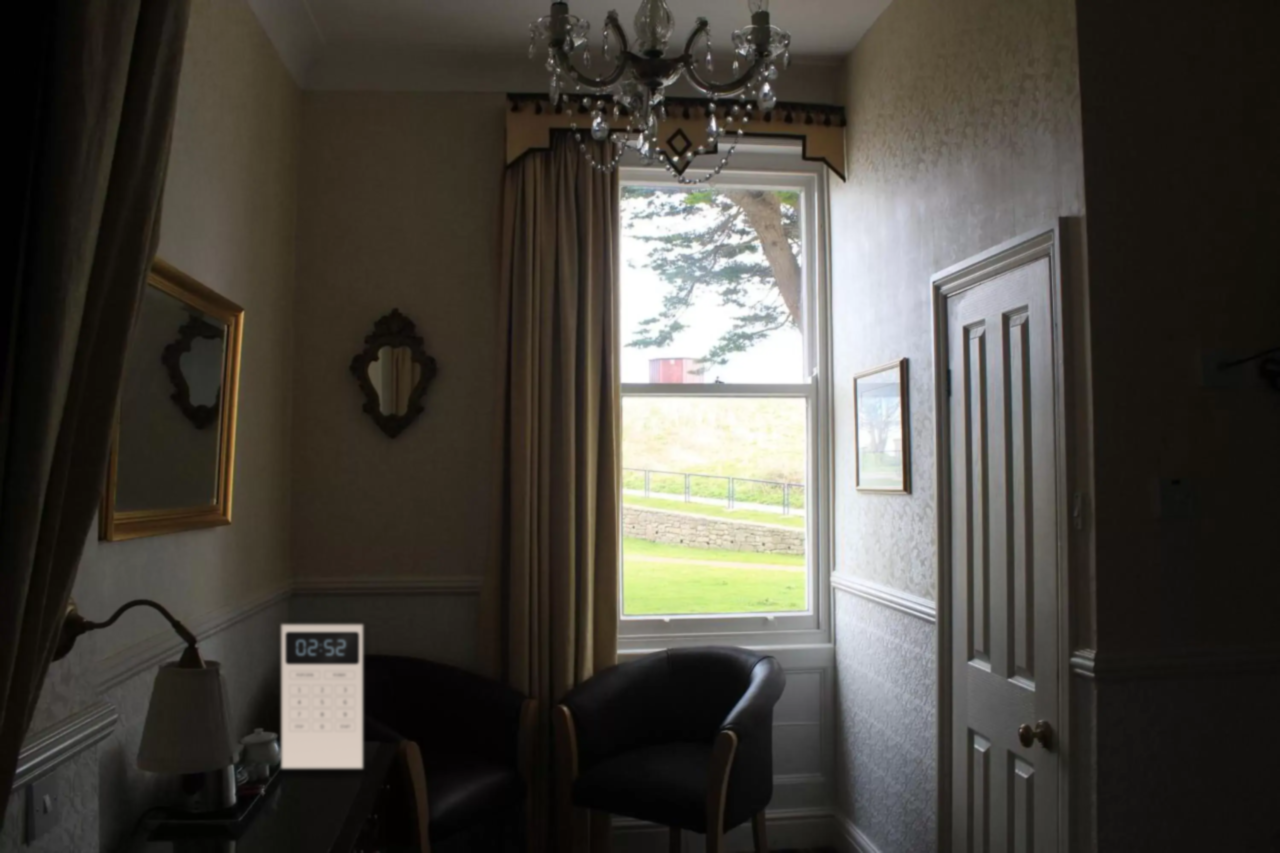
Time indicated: 2:52
